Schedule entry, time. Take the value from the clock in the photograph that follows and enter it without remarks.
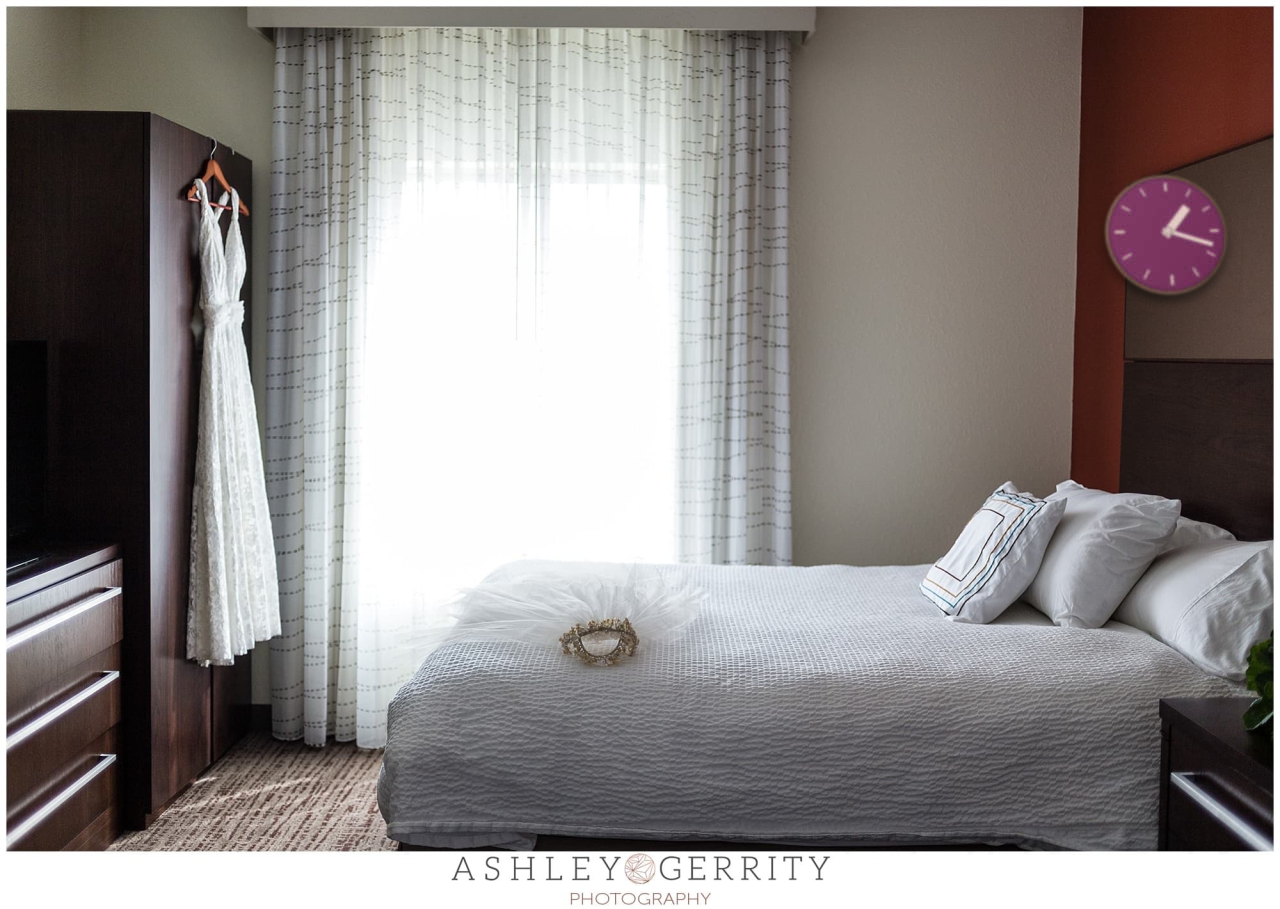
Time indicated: 1:18
